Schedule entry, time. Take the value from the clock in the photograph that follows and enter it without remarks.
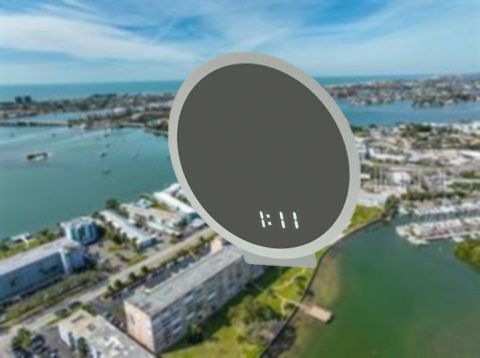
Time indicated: 1:11
